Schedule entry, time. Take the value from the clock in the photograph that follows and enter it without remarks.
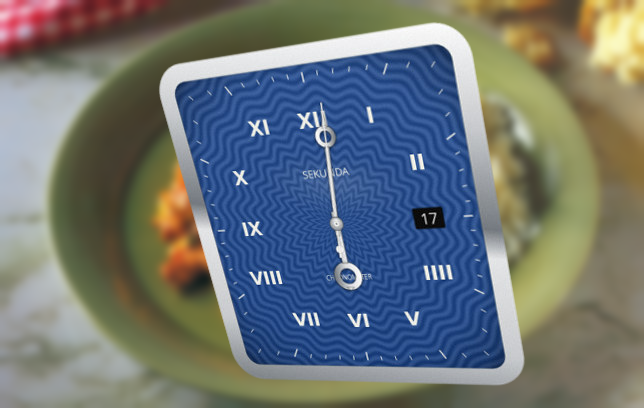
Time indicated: 6:01:01
